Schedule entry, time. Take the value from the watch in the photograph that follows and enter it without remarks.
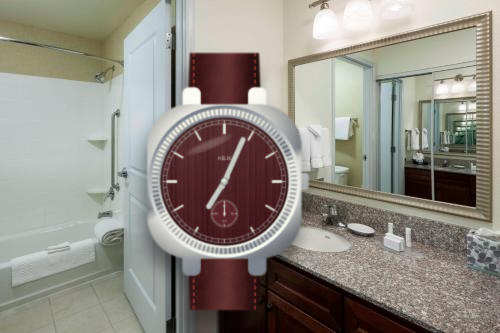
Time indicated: 7:04
